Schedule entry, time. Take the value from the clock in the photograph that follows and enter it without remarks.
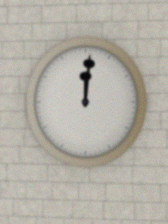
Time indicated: 12:01
